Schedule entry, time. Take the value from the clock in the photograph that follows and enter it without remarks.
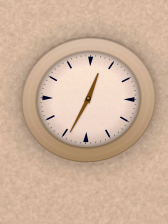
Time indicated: 12:34
